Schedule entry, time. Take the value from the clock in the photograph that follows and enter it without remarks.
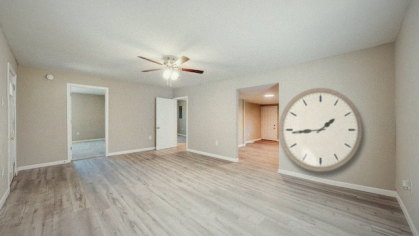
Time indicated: 1:44
